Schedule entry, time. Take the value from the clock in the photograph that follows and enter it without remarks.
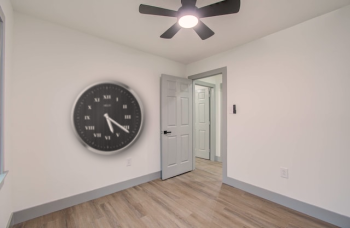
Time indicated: 5:21
